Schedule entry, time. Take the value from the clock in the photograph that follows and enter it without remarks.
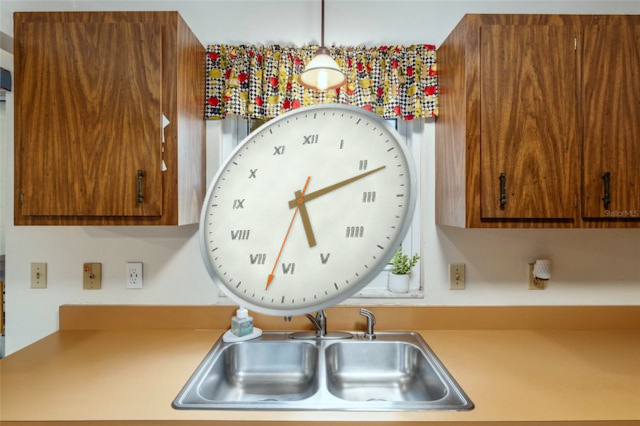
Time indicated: 5:11:32
